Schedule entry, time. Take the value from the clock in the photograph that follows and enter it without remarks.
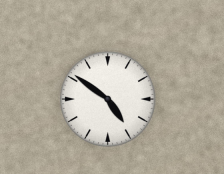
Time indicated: 4:51
